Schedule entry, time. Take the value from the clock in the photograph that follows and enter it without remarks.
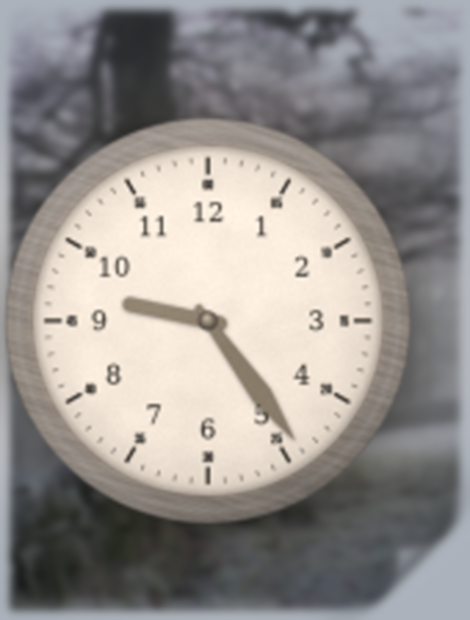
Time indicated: 9:24
